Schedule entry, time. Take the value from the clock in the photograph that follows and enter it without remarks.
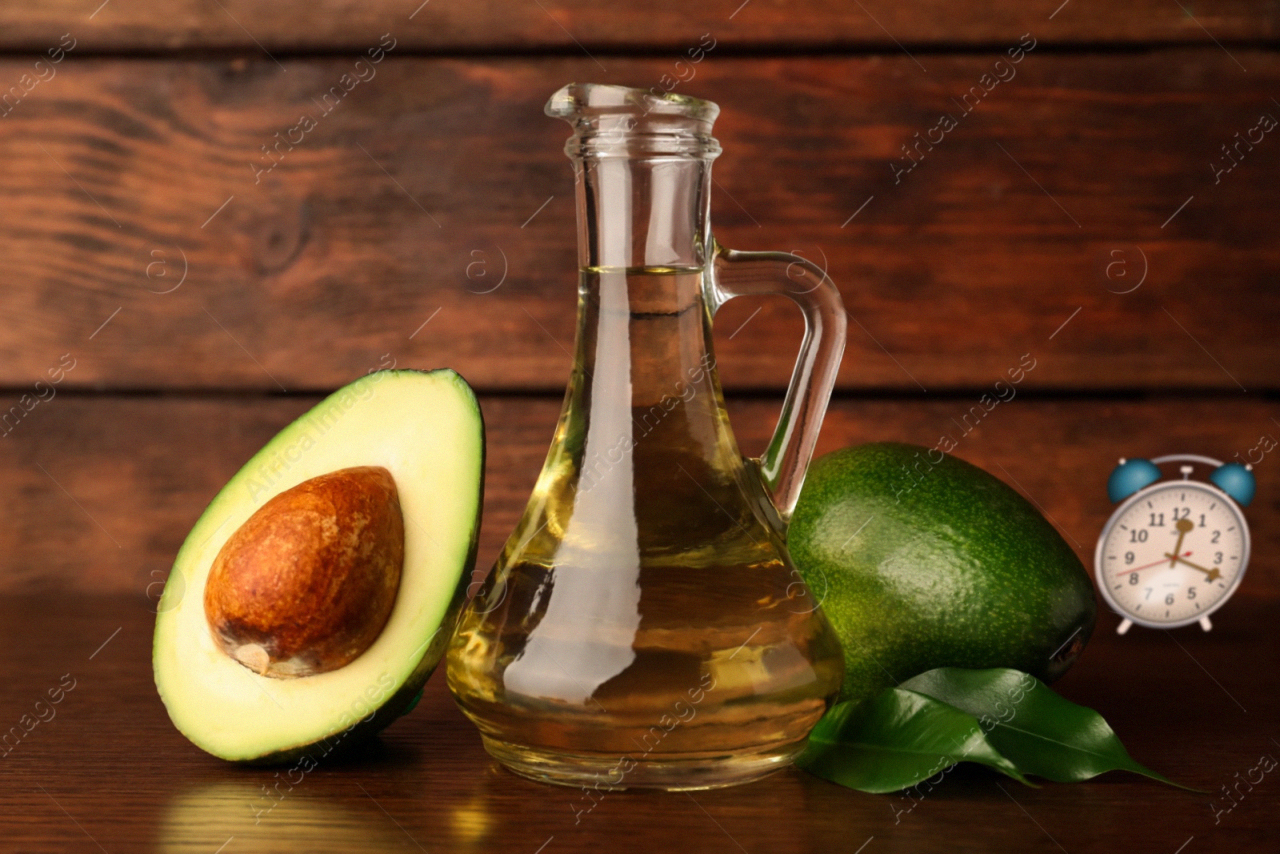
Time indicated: 12:18:42
